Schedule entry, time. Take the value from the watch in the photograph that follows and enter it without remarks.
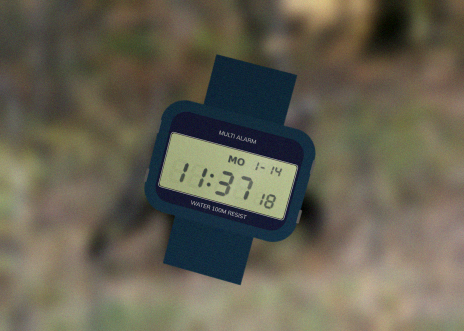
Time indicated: 11:37:18
